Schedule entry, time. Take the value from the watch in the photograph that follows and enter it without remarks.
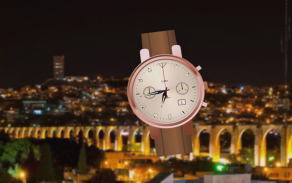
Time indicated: 6:44
